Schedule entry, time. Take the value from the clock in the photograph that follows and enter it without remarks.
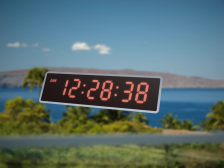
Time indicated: 12:28:38
